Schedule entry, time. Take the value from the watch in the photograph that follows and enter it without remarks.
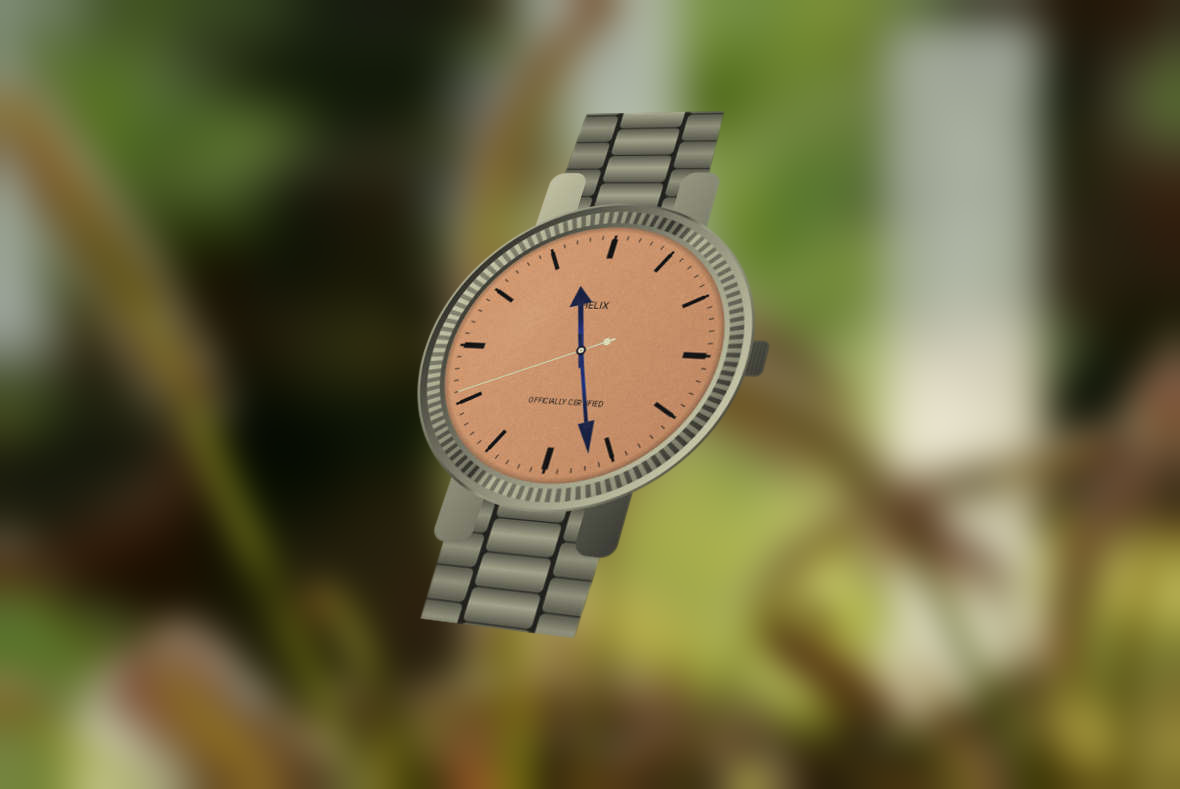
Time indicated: 11:26:41
